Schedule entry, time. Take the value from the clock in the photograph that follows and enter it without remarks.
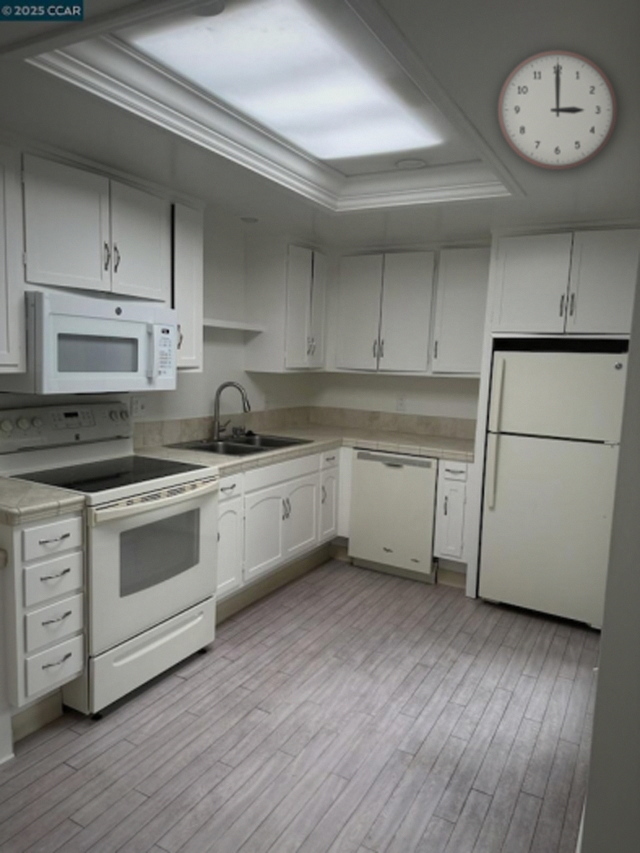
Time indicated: 3:00
